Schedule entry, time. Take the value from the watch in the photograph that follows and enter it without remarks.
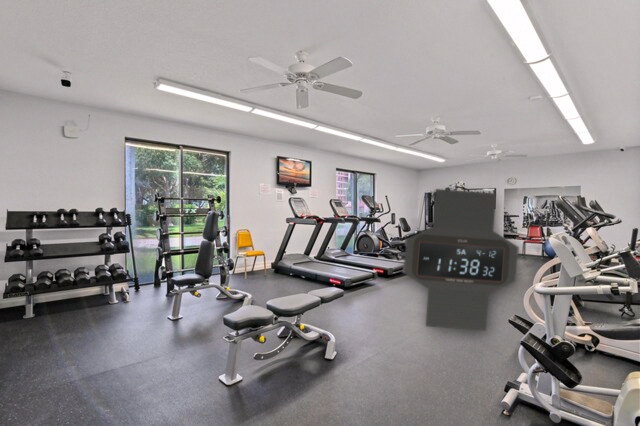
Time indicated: 11:38
